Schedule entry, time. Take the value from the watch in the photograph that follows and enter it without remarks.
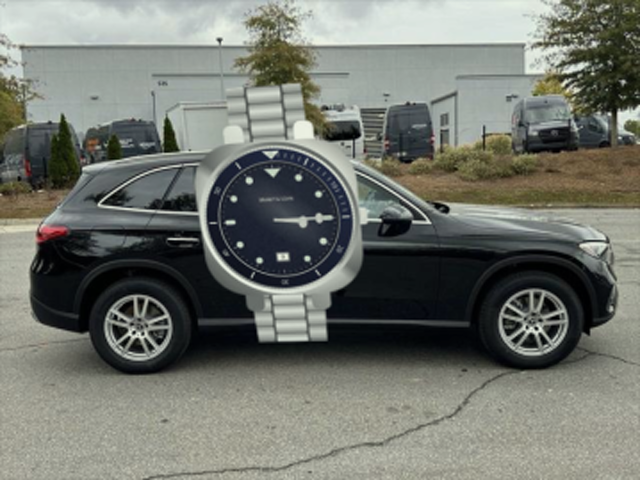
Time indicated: 3:15
